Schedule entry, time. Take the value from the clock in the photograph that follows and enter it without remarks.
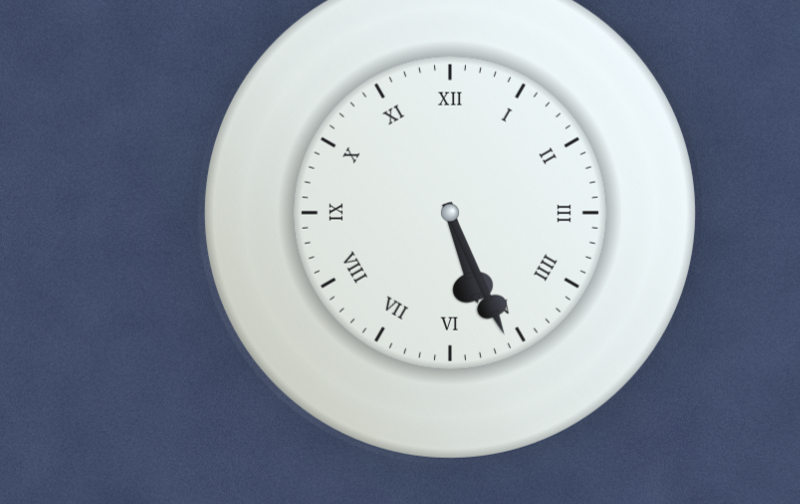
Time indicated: 5:26
